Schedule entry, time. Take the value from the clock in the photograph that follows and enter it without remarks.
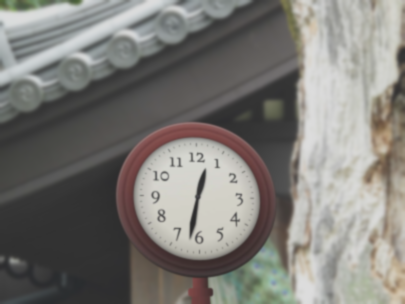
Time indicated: 12:32
